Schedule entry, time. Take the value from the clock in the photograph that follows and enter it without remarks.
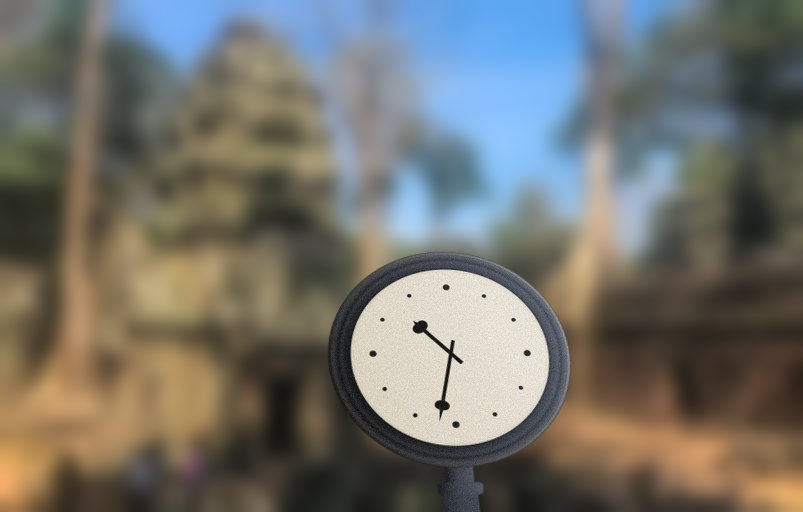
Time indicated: 10:32
